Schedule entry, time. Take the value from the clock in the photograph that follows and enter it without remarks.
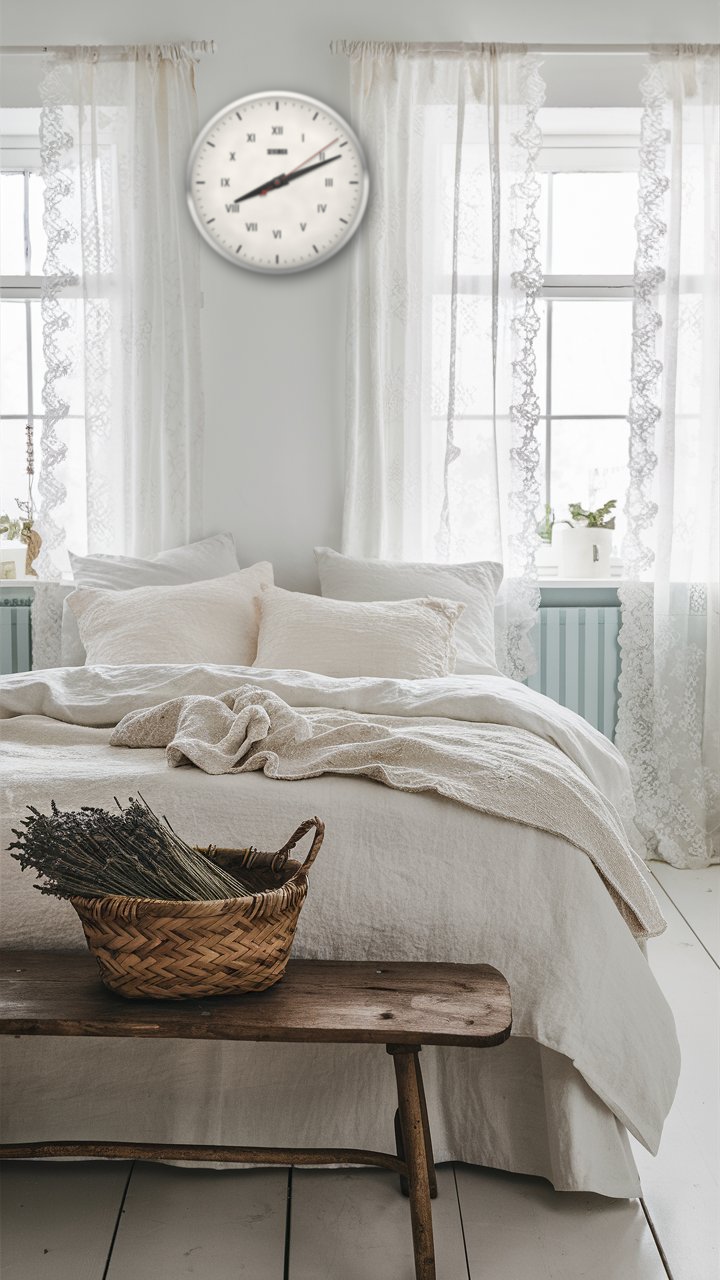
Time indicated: 8:11:09
